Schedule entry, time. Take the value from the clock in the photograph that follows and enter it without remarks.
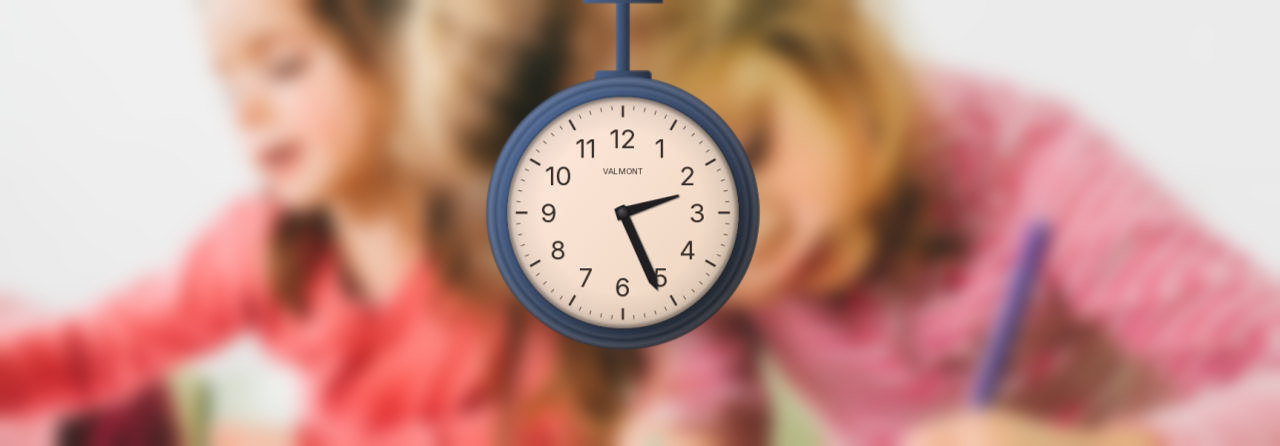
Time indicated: 2:26
